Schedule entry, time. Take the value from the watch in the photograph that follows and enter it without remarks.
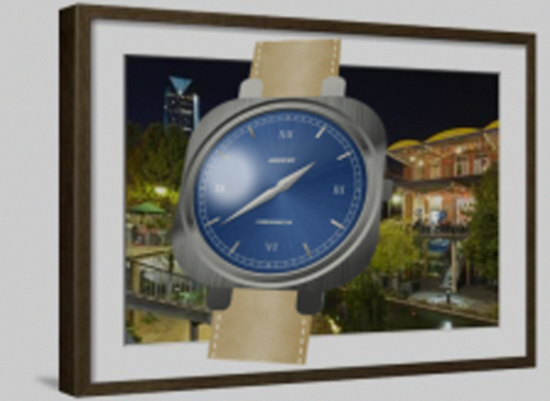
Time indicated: 1:39
